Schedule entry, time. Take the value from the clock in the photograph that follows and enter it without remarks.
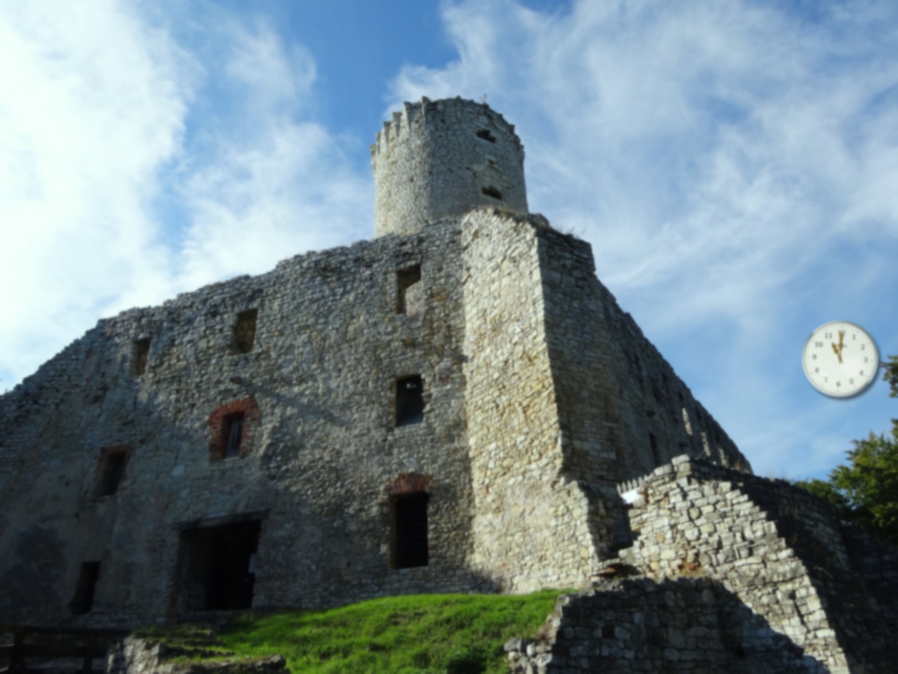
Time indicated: 11:00
